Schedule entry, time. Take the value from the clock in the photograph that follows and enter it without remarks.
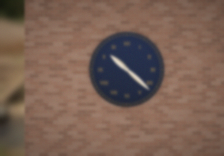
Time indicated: 10:22
